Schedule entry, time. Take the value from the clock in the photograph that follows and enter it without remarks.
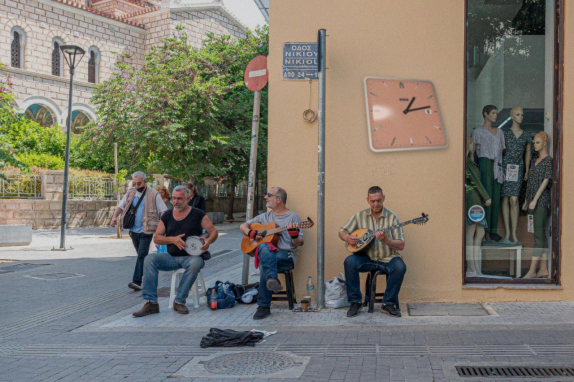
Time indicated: 1:13
